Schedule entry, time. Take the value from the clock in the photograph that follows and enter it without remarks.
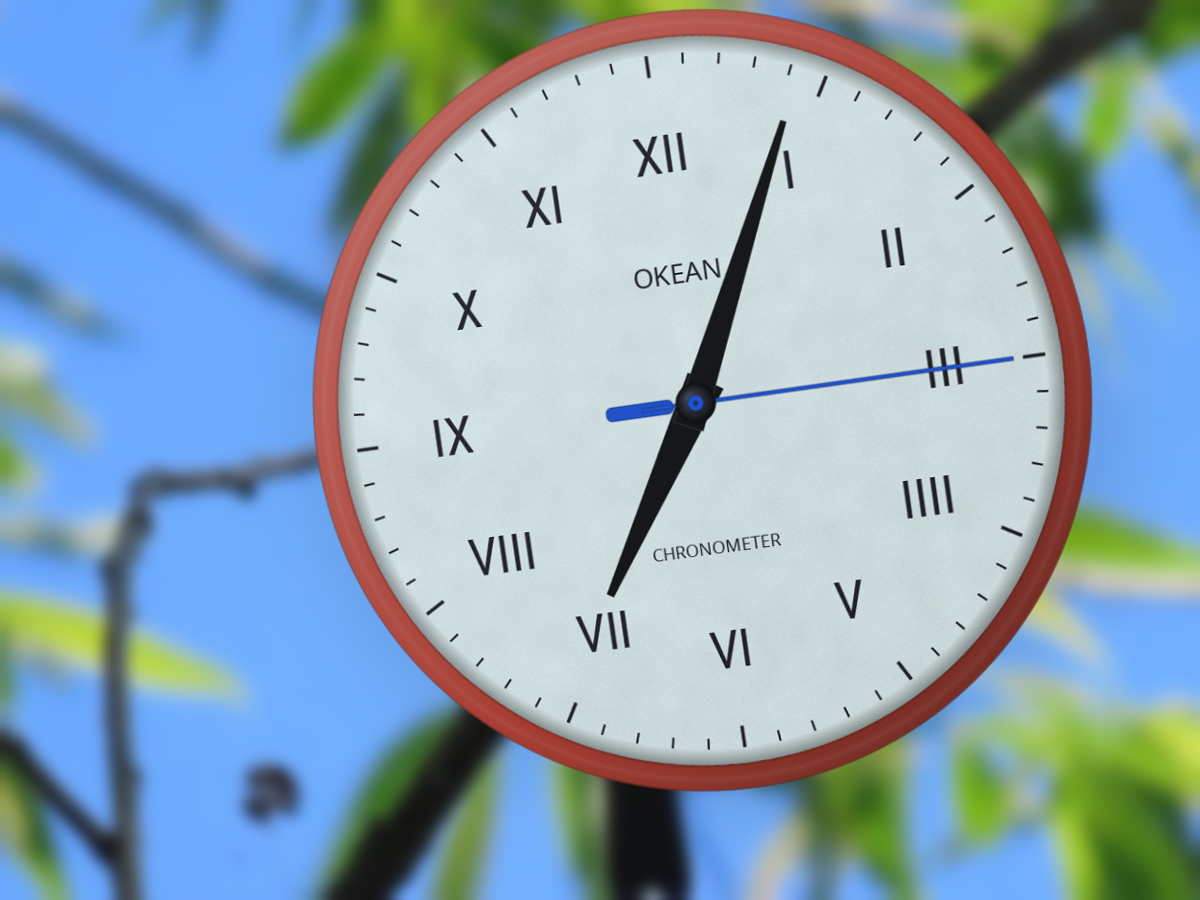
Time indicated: 7:04:15
